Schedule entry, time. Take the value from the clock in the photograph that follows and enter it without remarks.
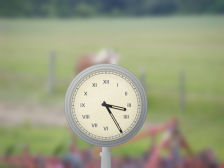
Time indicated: 3:25
